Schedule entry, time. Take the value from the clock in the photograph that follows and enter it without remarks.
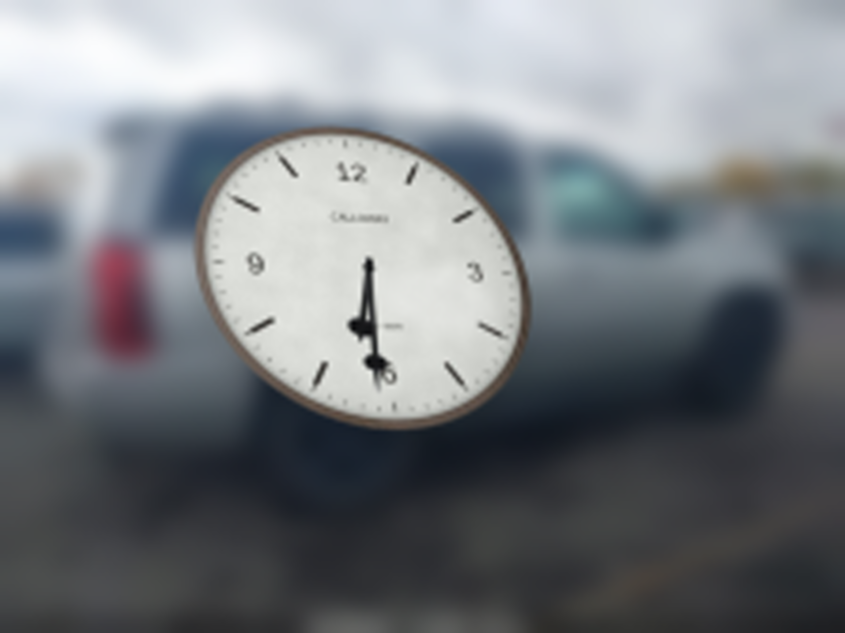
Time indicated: 6:31
